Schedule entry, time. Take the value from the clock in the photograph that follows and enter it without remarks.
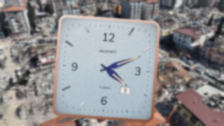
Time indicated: 4:11
